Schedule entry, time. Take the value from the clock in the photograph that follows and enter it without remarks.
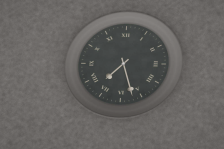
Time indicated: 7:27
